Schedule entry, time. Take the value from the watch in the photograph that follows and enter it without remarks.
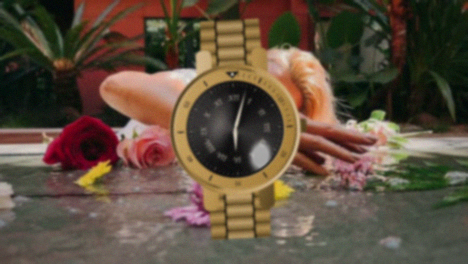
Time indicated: 6:03
